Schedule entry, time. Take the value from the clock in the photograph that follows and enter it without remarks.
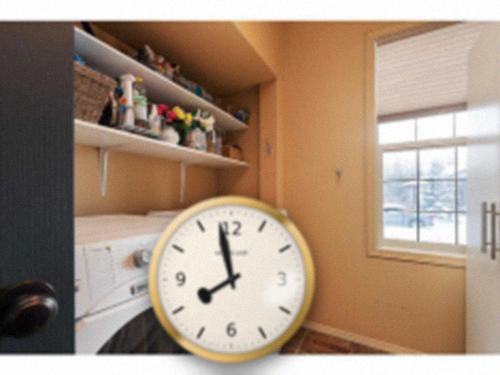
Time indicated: 7:58
